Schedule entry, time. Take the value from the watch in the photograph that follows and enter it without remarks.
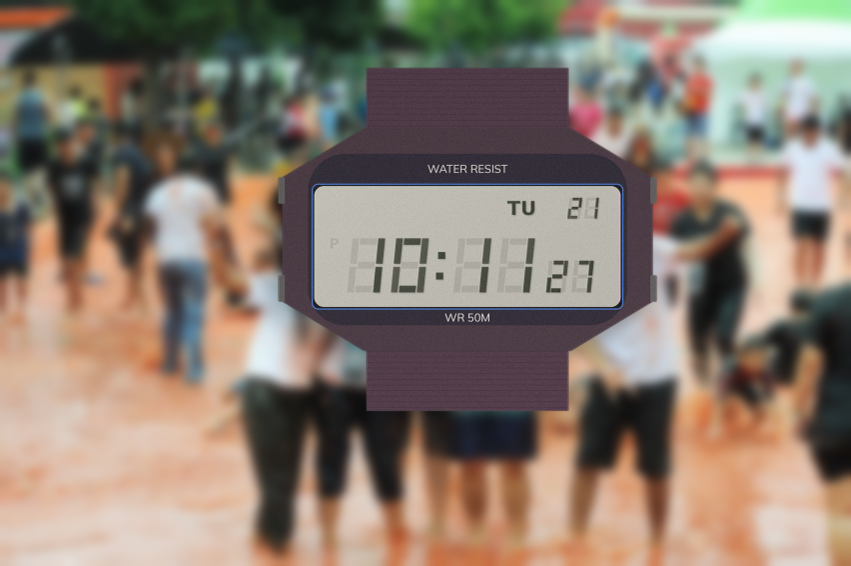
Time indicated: 10:11:27
